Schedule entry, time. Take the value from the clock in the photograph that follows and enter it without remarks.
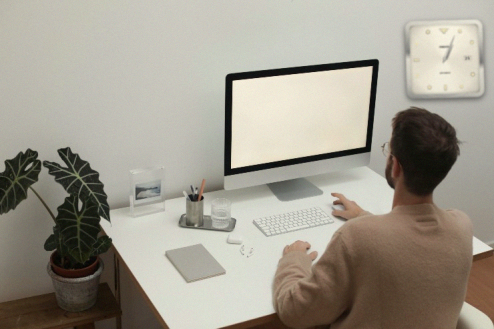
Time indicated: 1:04
